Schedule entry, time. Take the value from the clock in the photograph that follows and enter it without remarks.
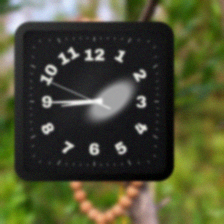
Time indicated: 8:44:49
